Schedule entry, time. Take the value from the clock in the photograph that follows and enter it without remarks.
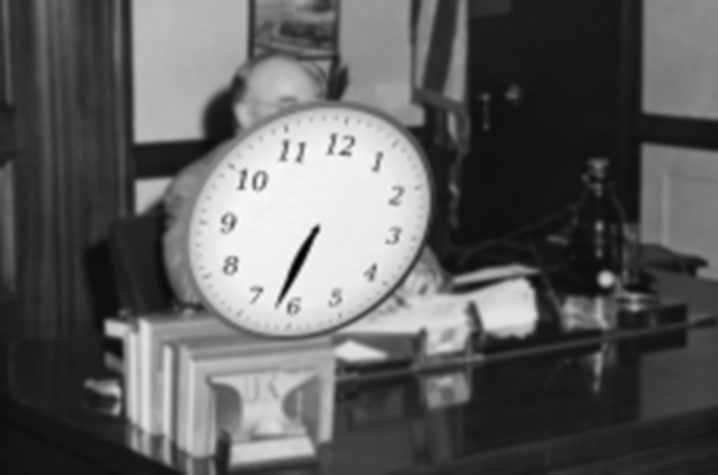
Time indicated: 6:32
